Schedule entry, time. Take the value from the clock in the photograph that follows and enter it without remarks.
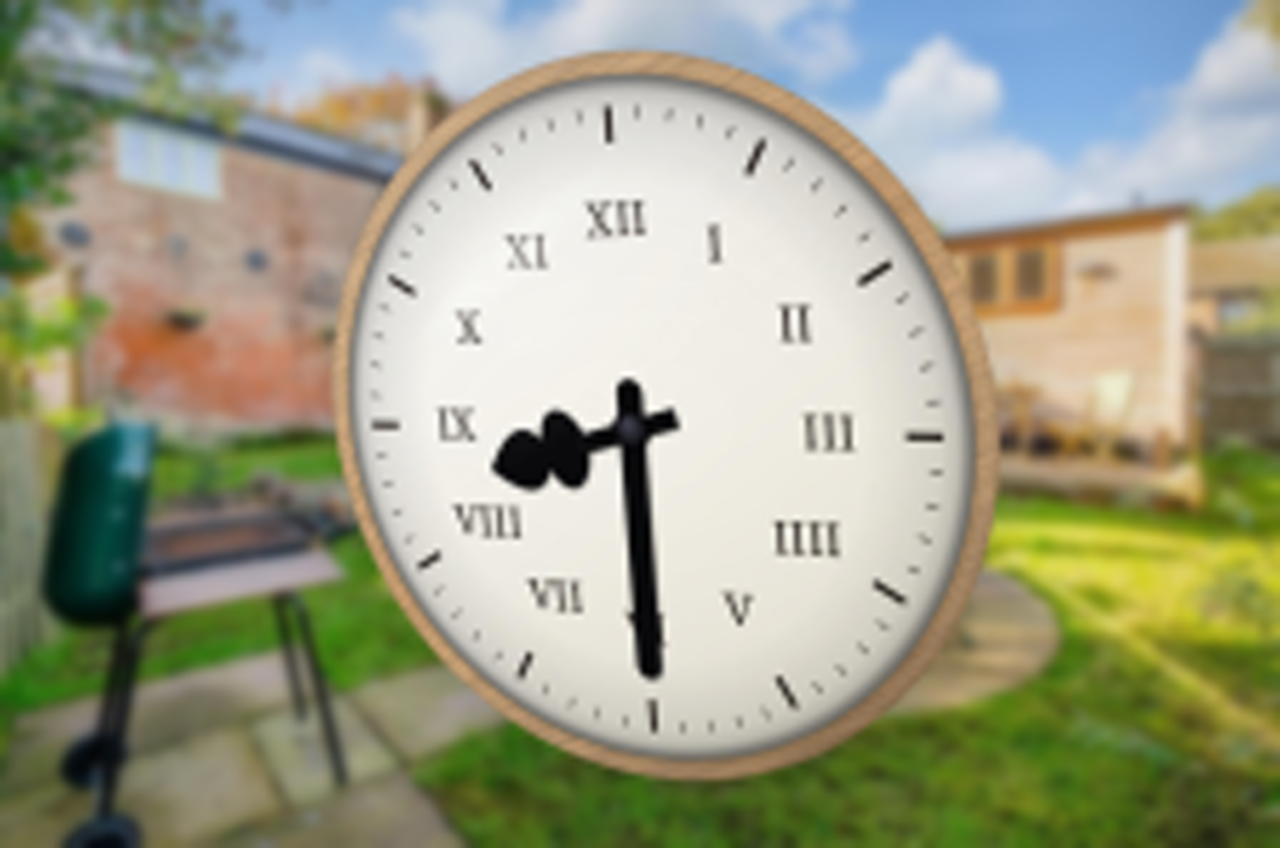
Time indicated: 8:30
